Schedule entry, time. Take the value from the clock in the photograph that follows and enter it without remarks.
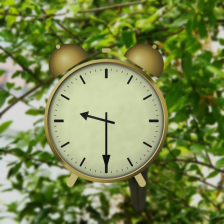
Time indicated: 9:30
